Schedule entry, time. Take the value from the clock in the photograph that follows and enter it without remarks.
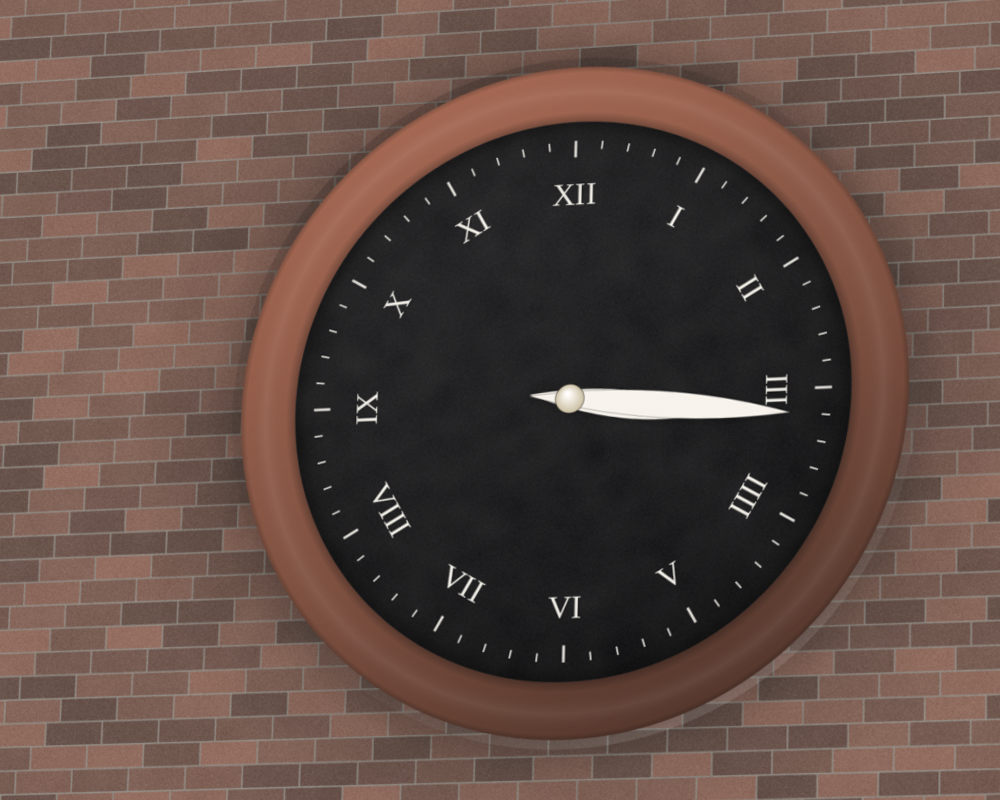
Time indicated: 3:16
